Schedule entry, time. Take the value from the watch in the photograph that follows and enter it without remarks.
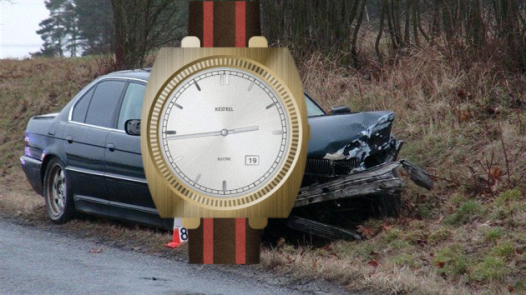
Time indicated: 2:44
